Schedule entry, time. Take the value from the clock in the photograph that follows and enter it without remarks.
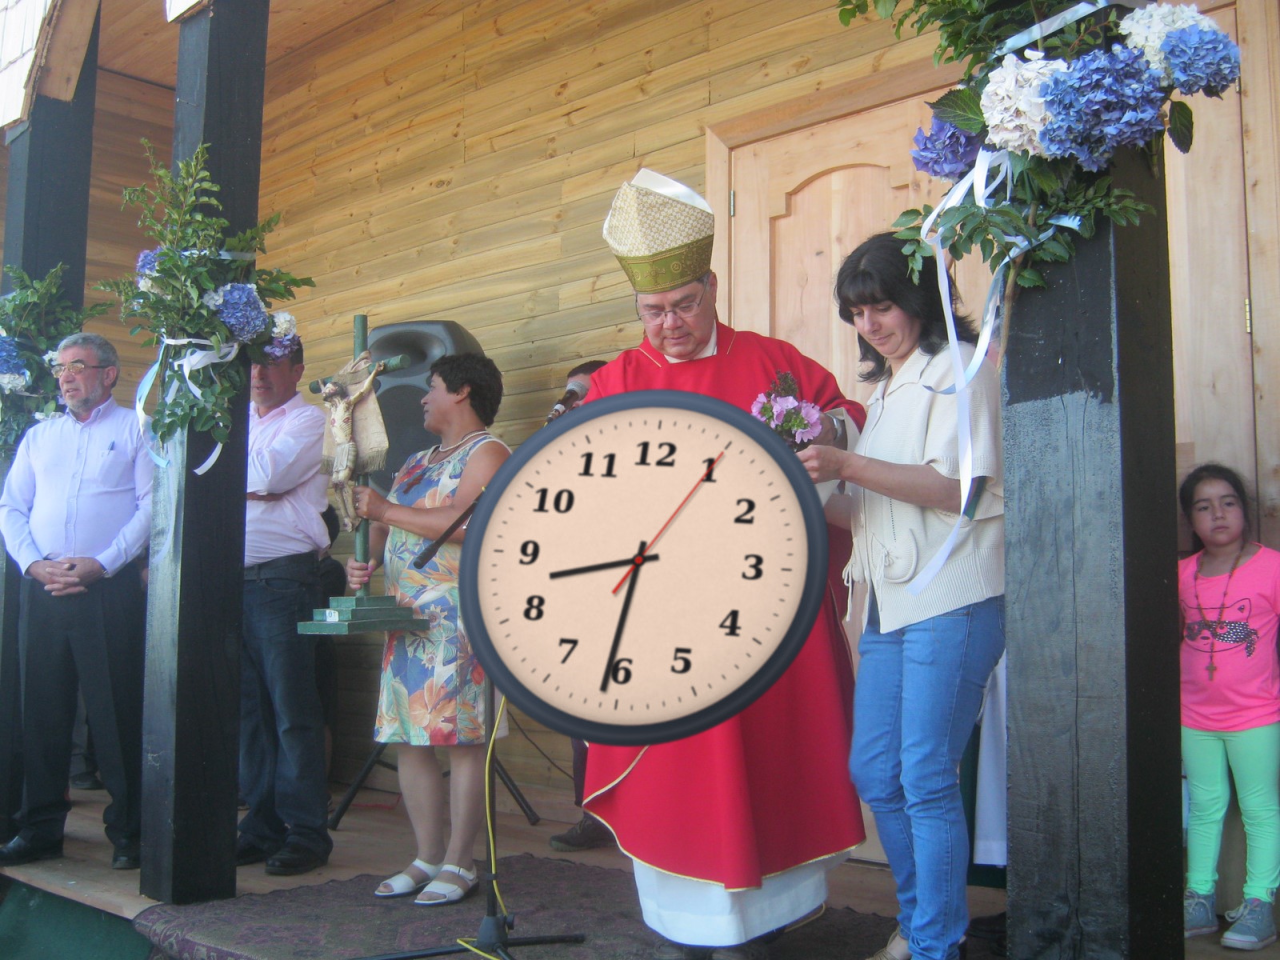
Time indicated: 8:31:05
